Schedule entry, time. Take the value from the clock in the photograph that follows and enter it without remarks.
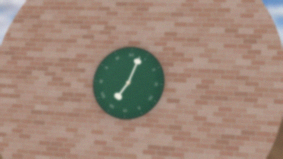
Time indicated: 7:03
